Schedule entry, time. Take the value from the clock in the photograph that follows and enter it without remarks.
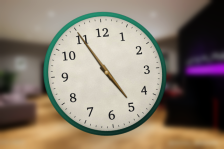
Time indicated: 4:55
